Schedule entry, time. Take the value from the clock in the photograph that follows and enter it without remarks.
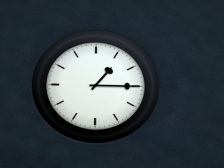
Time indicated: 1:15
